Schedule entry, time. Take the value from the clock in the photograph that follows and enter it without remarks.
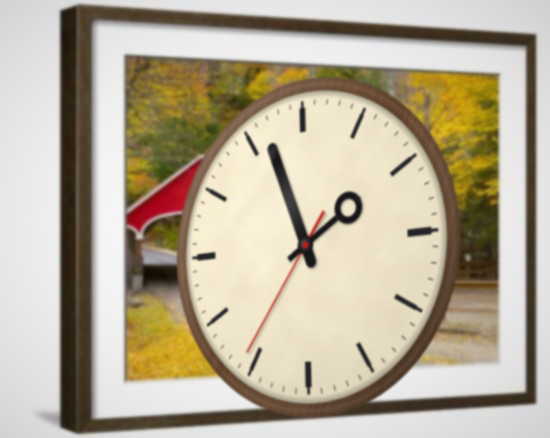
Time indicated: 1:56:36
